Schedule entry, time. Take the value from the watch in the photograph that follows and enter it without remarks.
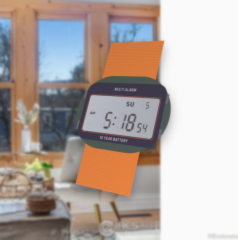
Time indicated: 5:18
